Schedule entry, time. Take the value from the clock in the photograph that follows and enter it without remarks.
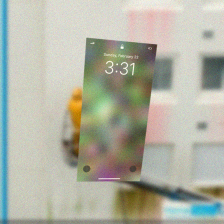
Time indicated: 3:31
